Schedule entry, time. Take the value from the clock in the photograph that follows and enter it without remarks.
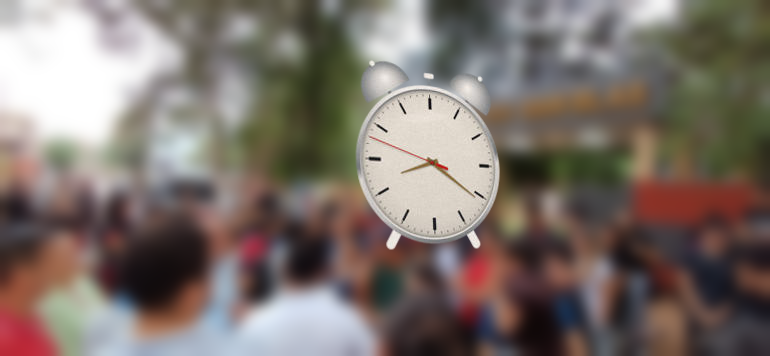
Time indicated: 8:20:48
